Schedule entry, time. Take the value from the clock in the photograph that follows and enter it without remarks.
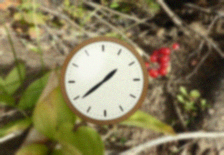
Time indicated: 1:39
